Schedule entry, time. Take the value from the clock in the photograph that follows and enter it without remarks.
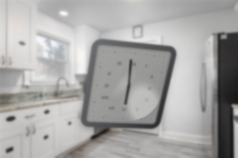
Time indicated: 5:59
